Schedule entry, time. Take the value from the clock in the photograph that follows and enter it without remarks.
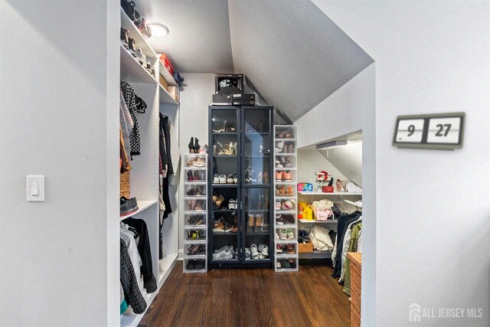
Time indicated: 9:27
